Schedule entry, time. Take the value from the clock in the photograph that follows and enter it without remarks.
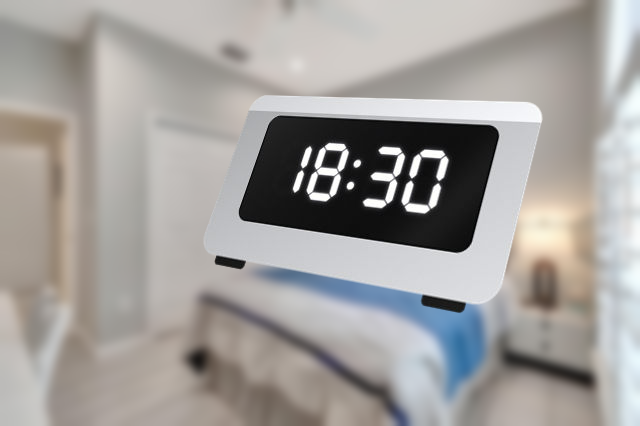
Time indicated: 18:30
